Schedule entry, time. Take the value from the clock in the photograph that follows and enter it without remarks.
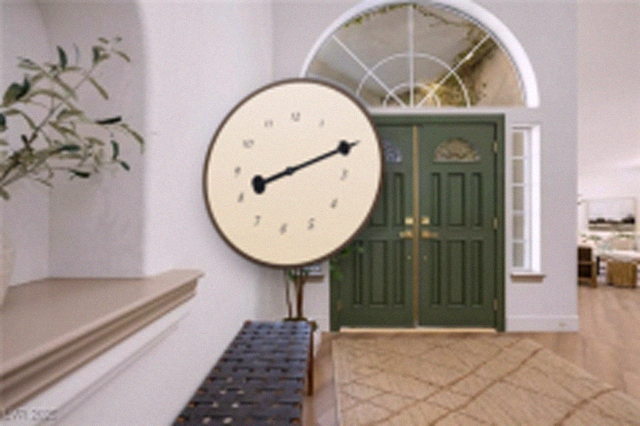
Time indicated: 8:11
